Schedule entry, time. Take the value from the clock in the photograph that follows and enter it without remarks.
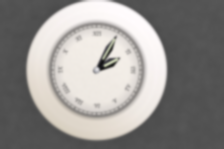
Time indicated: 2:05
